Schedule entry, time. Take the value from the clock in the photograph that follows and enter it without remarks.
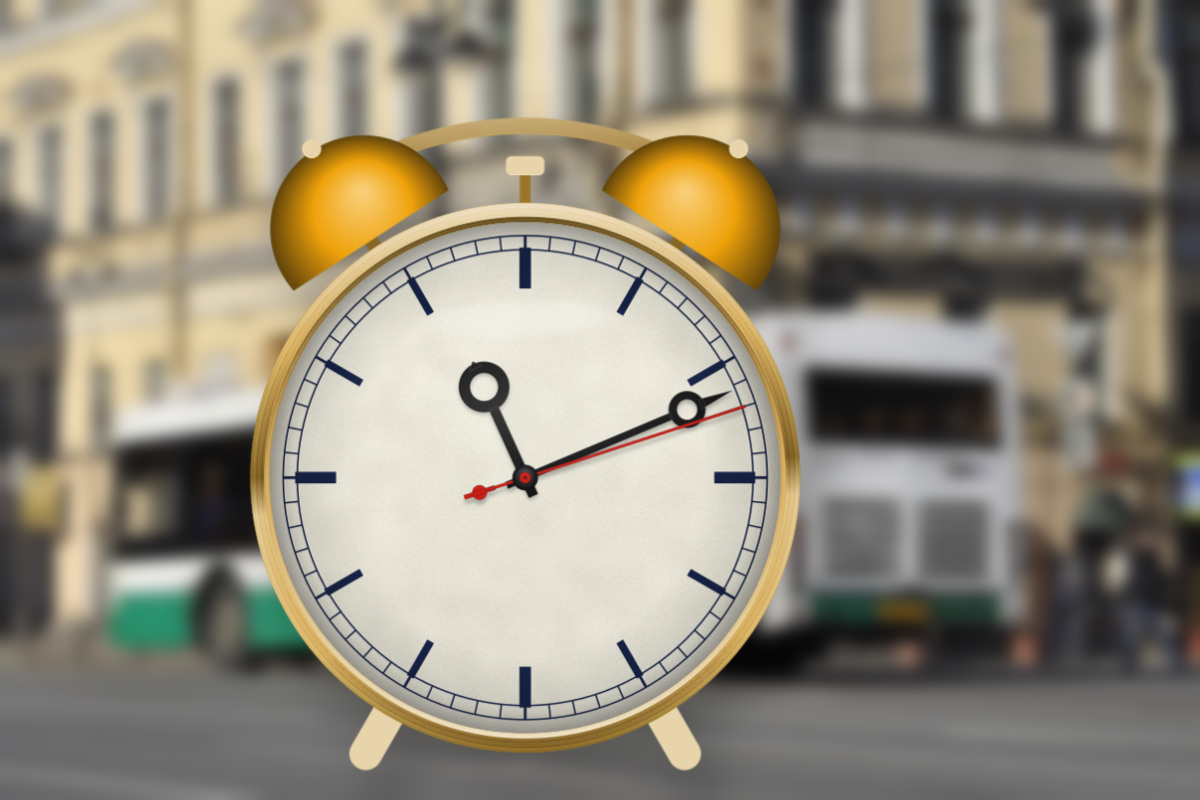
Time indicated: 11:11:12
